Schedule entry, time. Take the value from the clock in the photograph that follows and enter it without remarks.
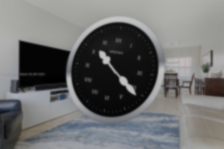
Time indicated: 10:21
